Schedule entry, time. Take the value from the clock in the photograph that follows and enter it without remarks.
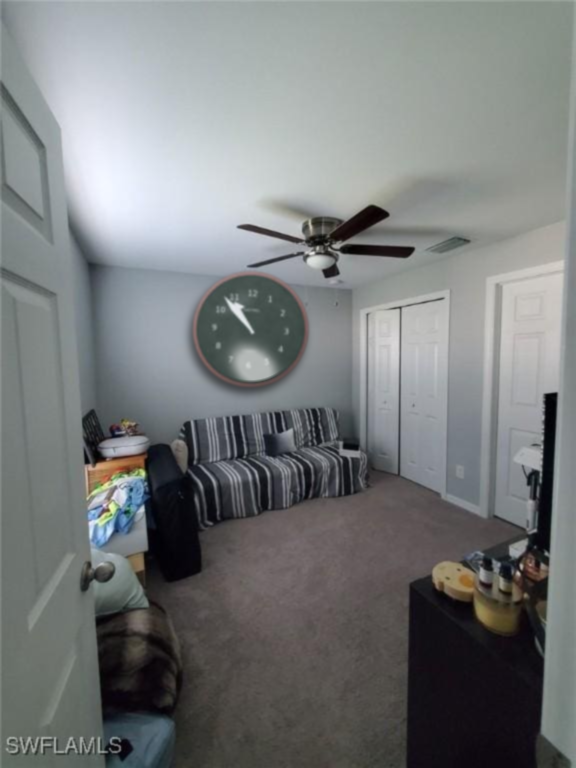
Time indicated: 10:53
